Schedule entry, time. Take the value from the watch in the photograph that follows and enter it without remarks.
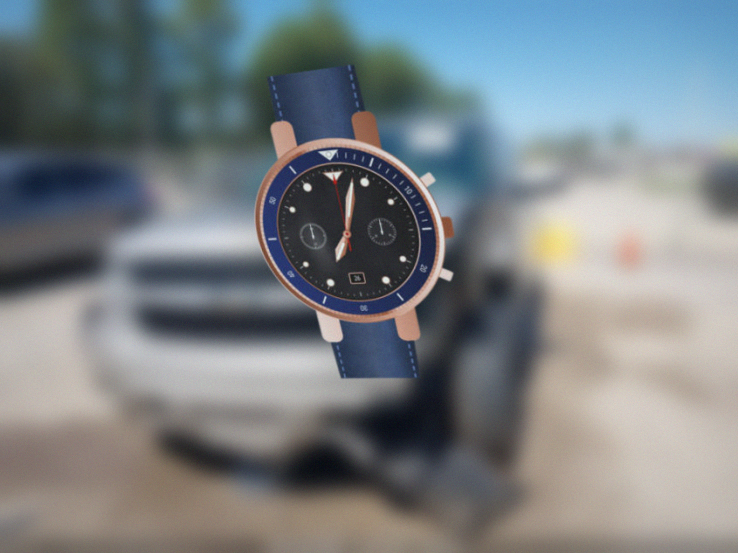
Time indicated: 7:03
